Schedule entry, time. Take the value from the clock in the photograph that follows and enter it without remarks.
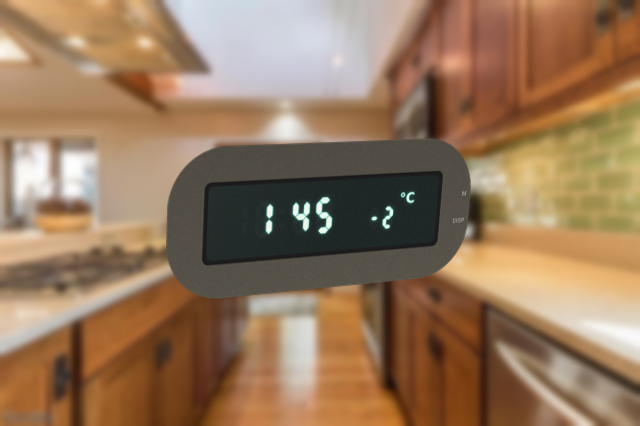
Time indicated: 1:45
